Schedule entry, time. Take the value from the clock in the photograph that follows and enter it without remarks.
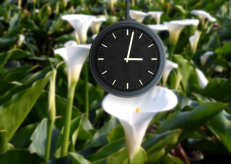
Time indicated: 3:02
